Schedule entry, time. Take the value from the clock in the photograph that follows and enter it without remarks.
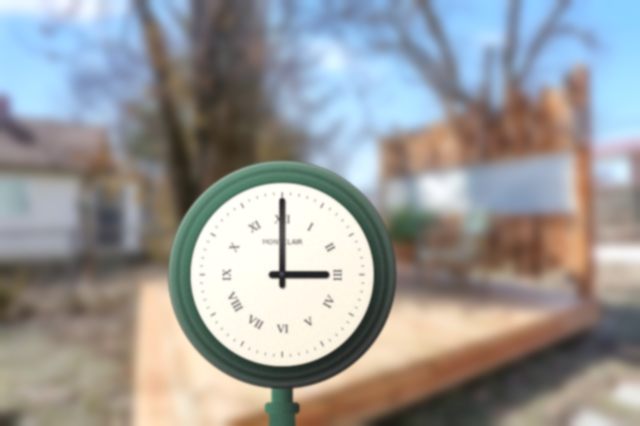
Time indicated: 3:00
